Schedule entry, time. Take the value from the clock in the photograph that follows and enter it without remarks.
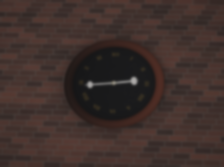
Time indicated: 2:44
